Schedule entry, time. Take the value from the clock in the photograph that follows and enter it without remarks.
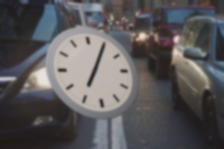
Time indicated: 7:05
